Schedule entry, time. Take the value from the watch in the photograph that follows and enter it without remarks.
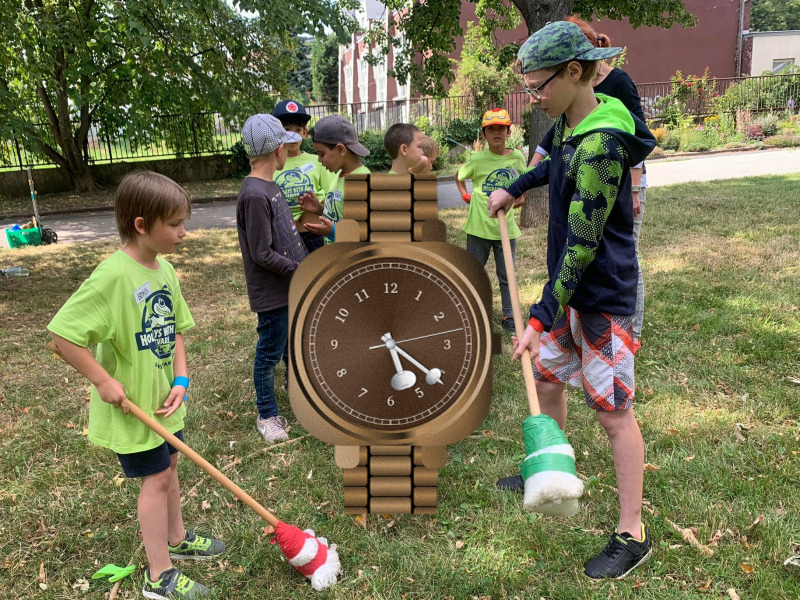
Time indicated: 5:21:13
